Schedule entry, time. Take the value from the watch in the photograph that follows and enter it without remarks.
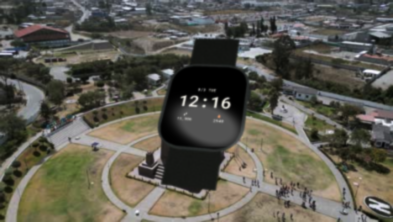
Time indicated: 12:16
